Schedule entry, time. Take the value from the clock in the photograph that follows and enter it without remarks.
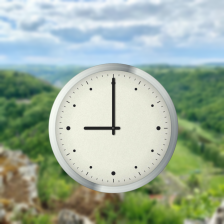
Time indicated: 9:00
